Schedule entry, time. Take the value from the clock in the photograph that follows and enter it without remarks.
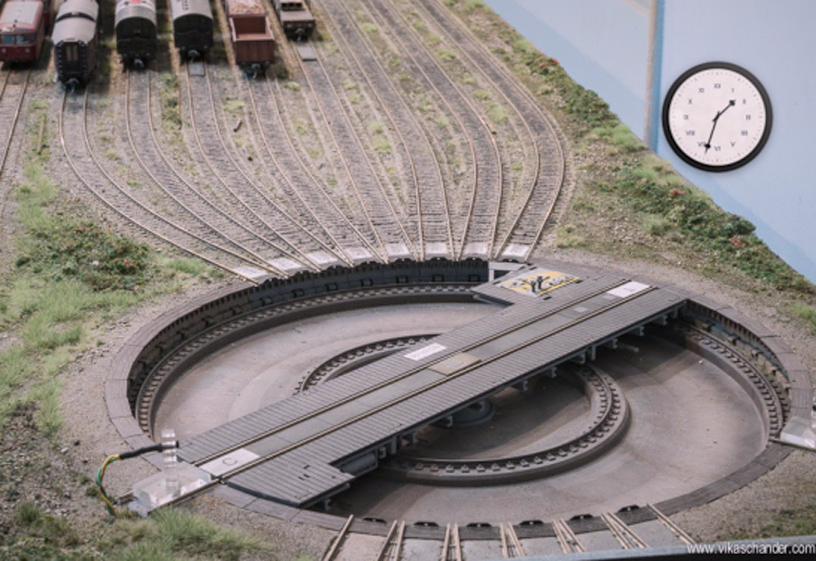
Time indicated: 1:33
